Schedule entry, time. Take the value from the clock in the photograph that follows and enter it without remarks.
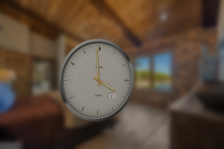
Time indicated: 3:59
